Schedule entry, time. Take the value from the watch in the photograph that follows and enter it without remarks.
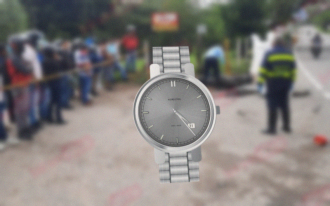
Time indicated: 4:24
